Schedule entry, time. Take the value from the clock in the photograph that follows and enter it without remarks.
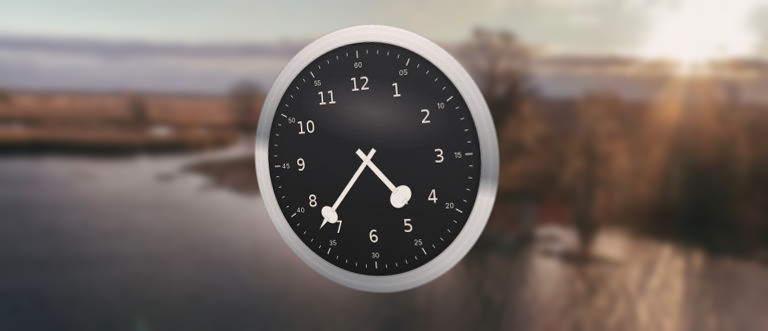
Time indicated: 4:37
